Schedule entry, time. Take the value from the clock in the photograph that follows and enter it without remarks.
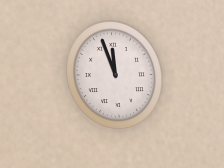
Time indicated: 11:57
